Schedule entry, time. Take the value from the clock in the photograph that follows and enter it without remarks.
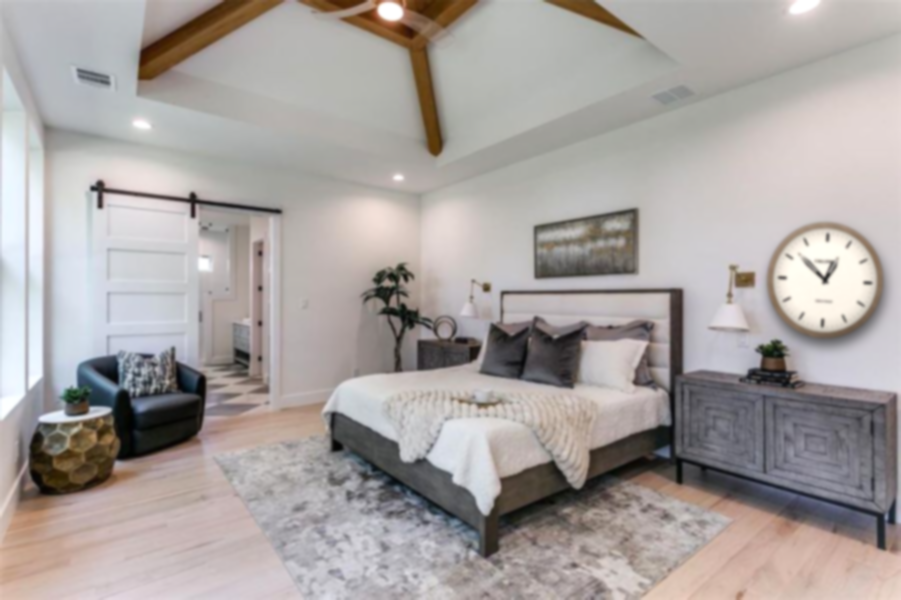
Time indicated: 12:52
